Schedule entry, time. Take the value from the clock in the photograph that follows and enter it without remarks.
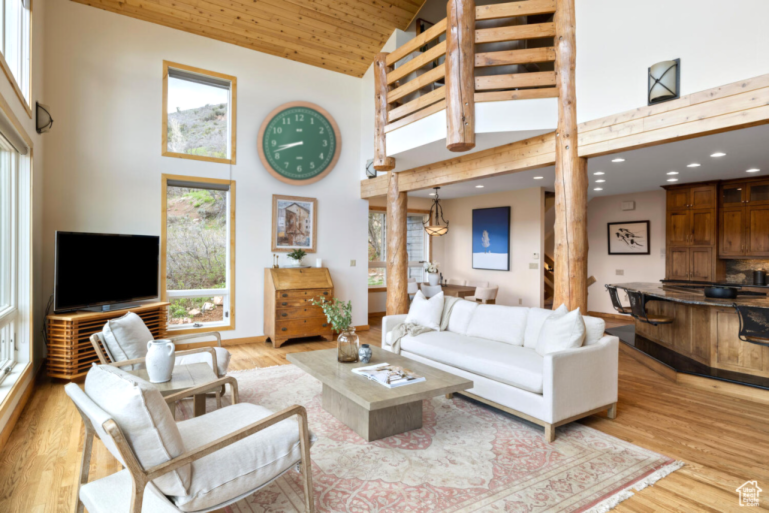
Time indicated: 8:42
